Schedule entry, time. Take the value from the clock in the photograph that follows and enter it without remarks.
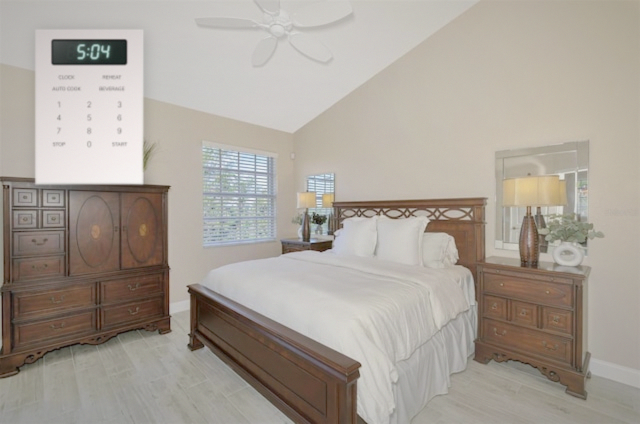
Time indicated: 5:04
